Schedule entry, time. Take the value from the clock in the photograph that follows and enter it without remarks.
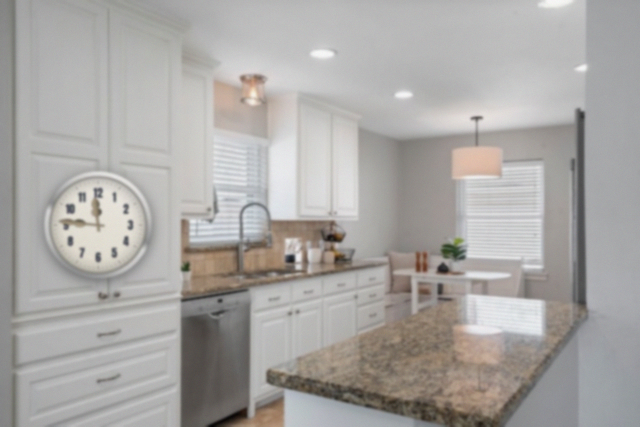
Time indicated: 11:46
